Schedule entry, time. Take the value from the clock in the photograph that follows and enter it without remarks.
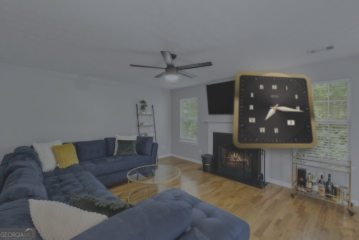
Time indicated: 7:16
